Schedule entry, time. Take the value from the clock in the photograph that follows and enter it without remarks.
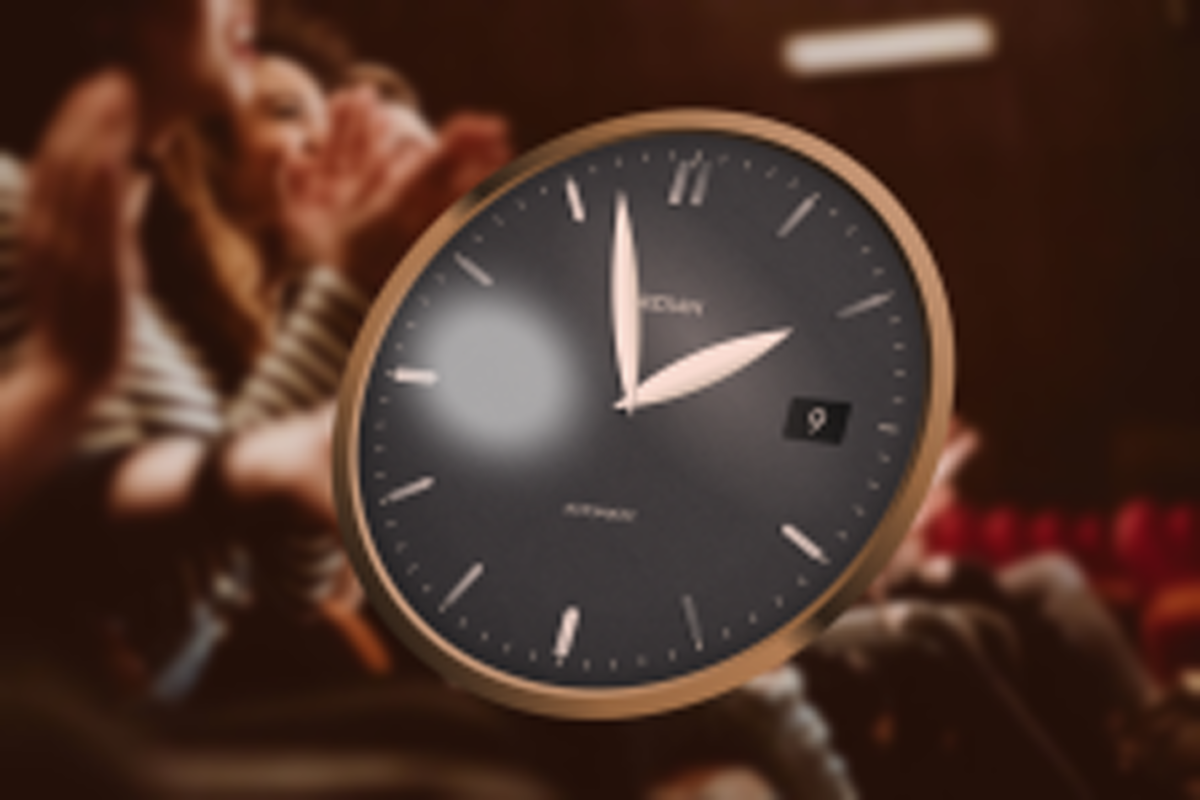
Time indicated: 1:57
